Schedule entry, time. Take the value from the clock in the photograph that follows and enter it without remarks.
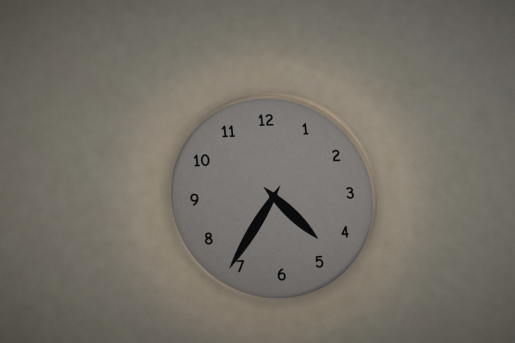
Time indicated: 4:36
